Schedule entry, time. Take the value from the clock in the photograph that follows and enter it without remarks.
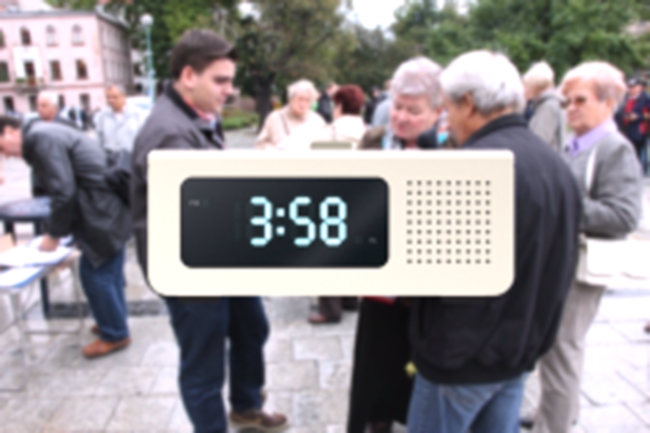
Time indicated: 3:58
